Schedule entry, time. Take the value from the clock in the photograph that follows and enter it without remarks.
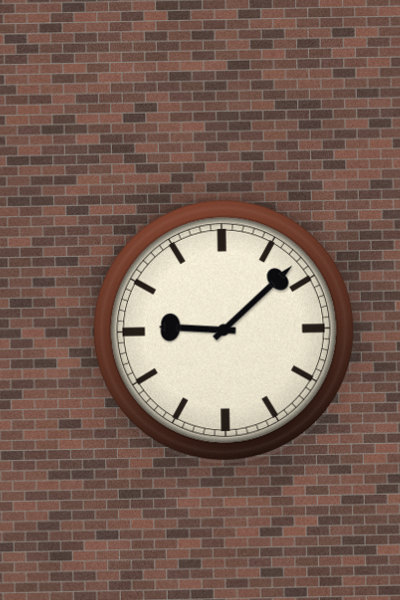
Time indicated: 9:08
